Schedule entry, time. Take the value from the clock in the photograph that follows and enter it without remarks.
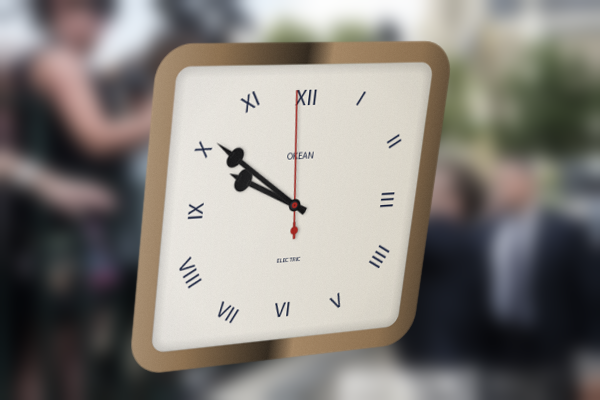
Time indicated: 9:50:59
